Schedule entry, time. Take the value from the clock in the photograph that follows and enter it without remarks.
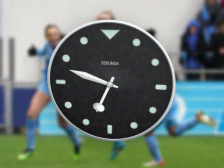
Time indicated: 6:48
